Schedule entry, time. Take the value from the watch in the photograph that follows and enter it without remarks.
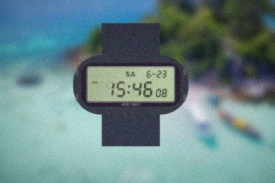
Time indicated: 15:46
